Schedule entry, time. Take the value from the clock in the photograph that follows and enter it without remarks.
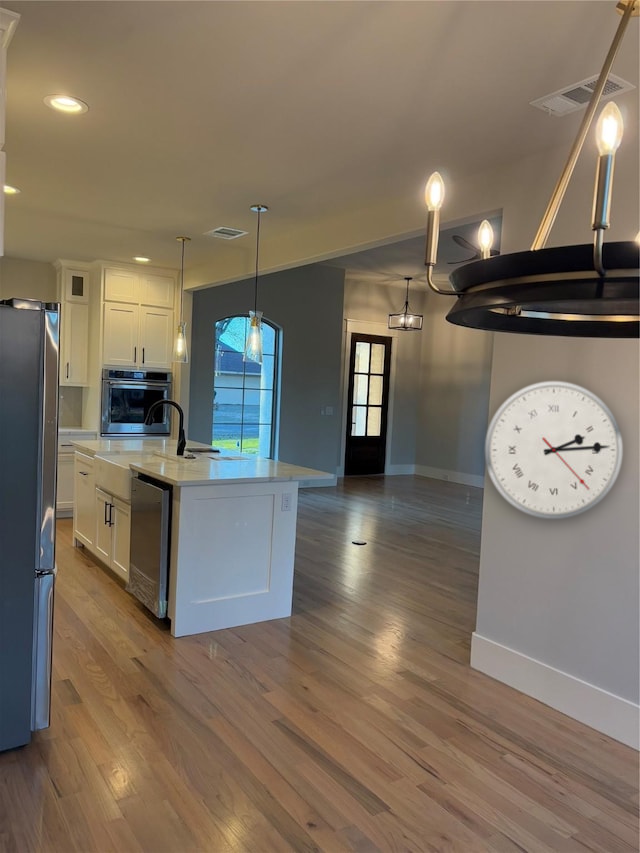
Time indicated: 2:14:23
